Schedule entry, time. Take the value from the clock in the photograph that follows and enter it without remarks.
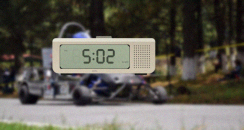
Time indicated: 5:02
